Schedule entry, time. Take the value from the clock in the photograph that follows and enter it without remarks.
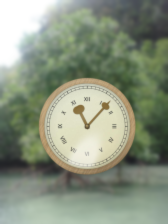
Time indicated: 11:07
